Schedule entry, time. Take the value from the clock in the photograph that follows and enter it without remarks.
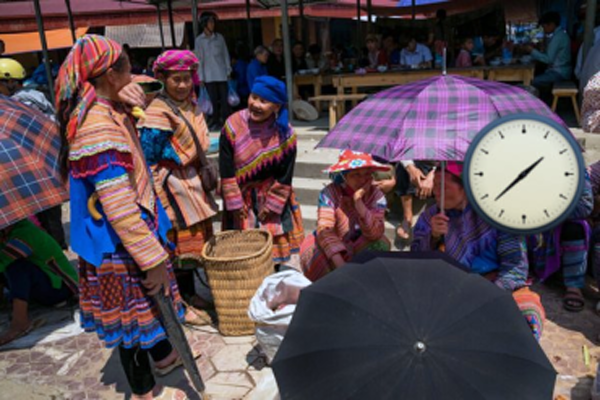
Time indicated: 1:38
